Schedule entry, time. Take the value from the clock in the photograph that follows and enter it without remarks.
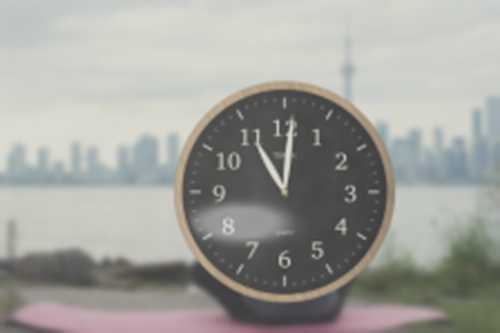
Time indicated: 11:01
